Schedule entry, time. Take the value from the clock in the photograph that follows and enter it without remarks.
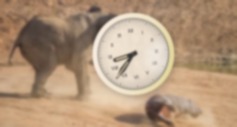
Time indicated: 8:37
